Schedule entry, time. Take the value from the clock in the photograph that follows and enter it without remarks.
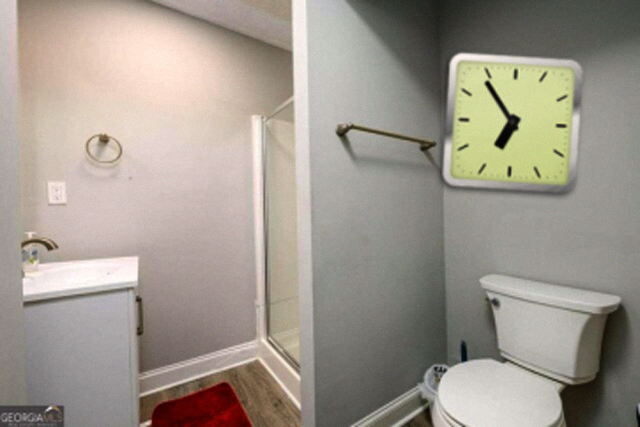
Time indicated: 6:54
